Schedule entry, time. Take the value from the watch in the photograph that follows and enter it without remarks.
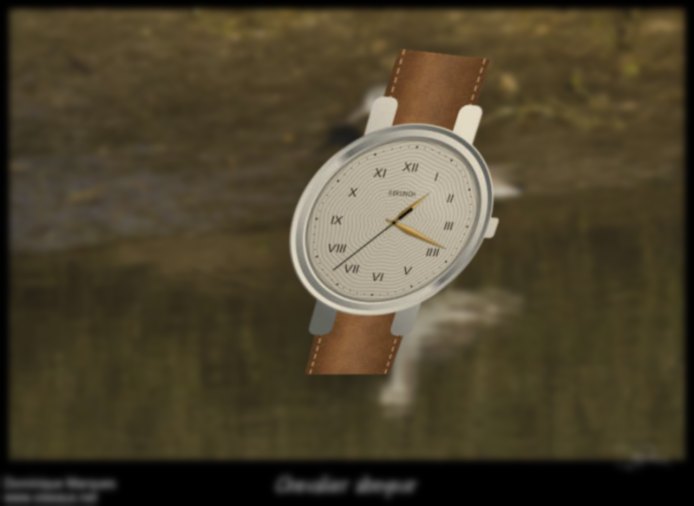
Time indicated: 1:18:37
